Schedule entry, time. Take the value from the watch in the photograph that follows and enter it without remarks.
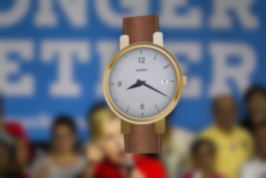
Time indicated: 8:20
